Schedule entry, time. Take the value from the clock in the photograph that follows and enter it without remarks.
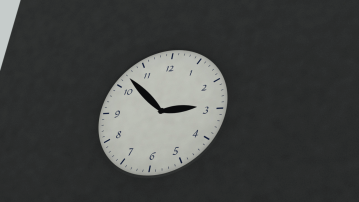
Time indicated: 2:52
